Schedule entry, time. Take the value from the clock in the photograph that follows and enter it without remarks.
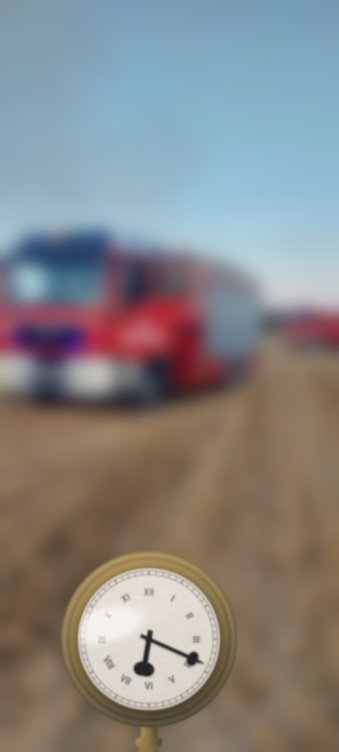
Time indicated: 6:19
